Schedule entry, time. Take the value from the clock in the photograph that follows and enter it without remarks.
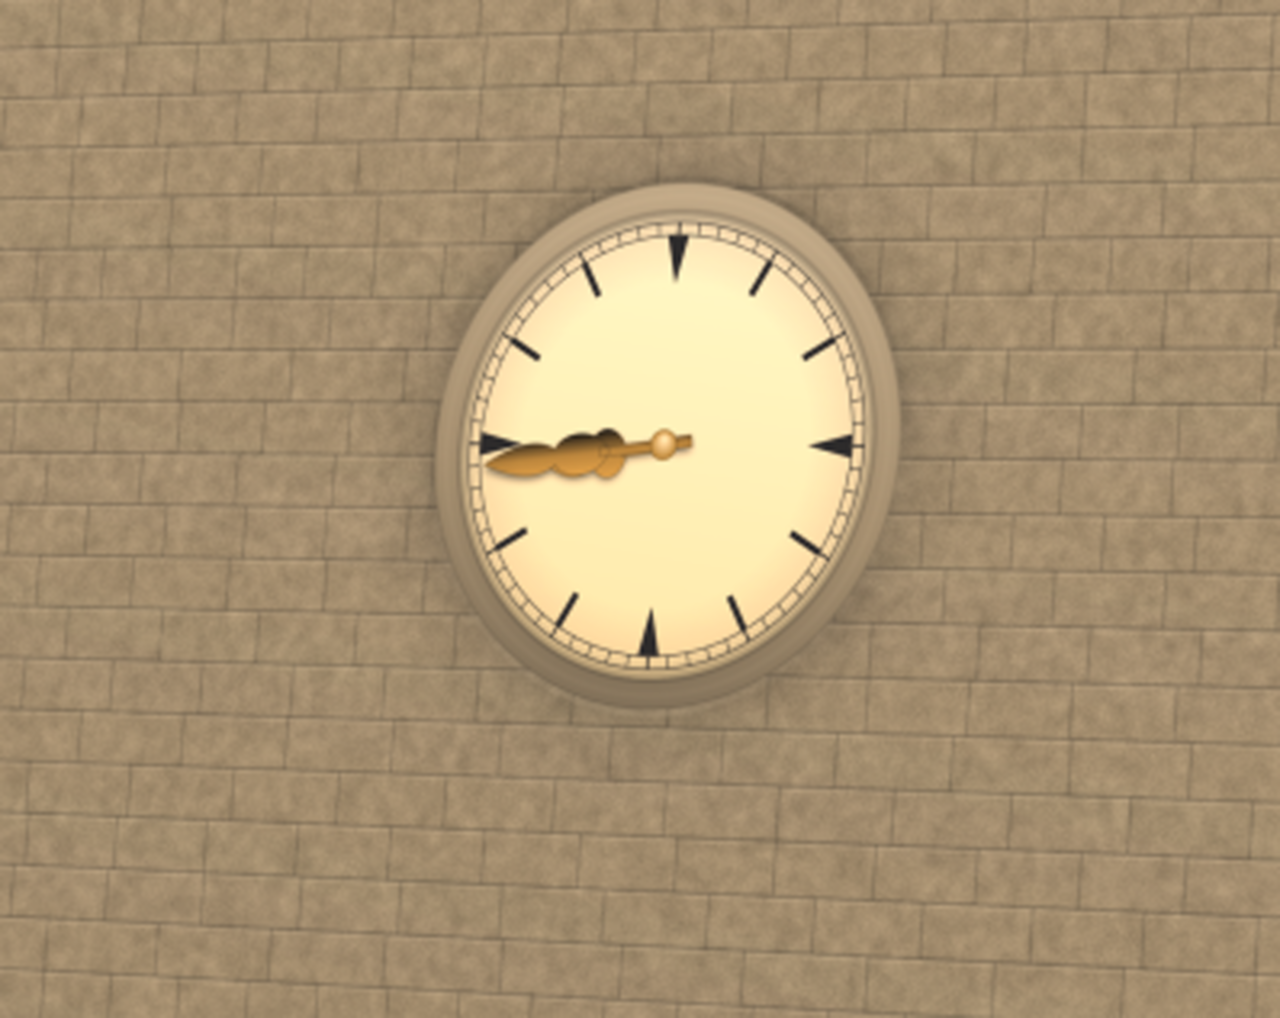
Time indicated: 8:44
